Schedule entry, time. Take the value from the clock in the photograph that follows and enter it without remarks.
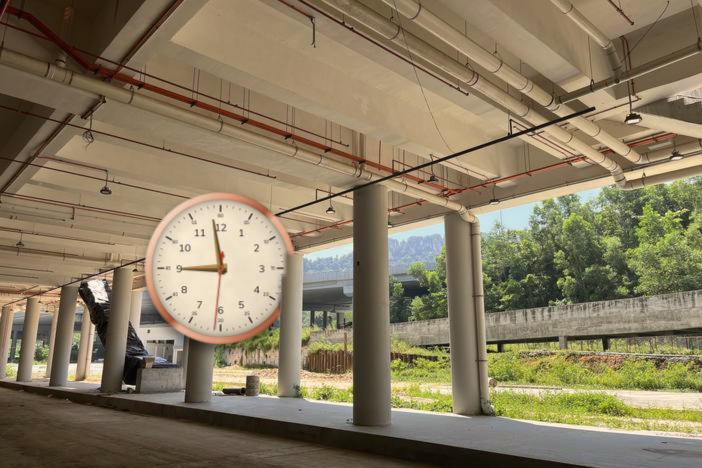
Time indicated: 8:58:31
